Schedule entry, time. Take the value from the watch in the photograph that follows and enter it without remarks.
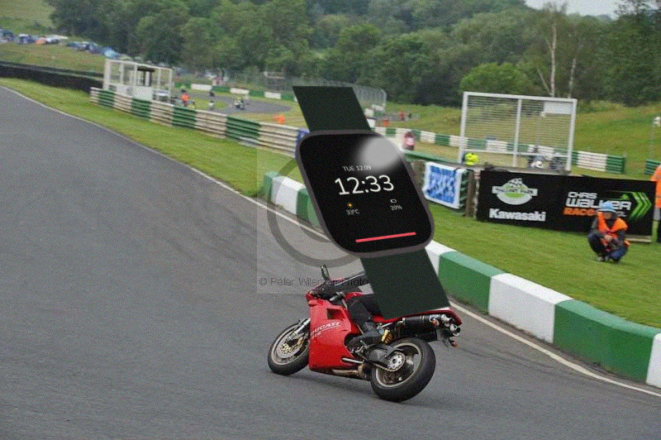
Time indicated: 12:33
